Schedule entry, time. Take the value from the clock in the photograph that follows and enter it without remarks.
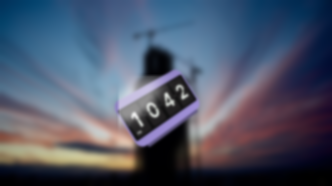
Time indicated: 10:42
